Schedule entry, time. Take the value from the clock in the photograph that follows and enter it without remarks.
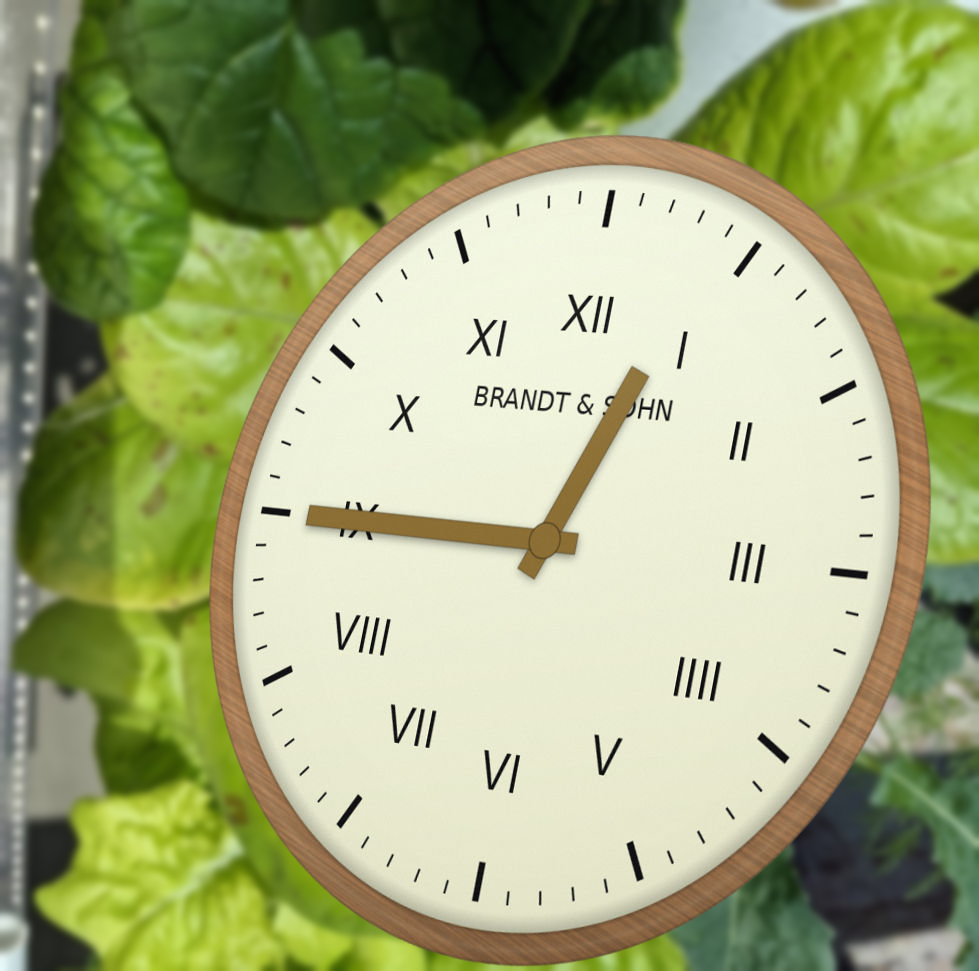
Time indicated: 12:45
